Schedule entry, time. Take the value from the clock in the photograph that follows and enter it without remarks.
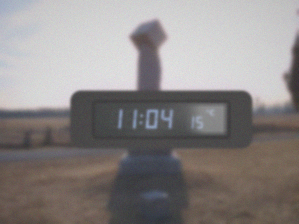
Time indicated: 11:04
